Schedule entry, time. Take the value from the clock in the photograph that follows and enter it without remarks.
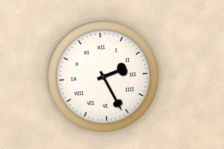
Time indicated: 2:26
